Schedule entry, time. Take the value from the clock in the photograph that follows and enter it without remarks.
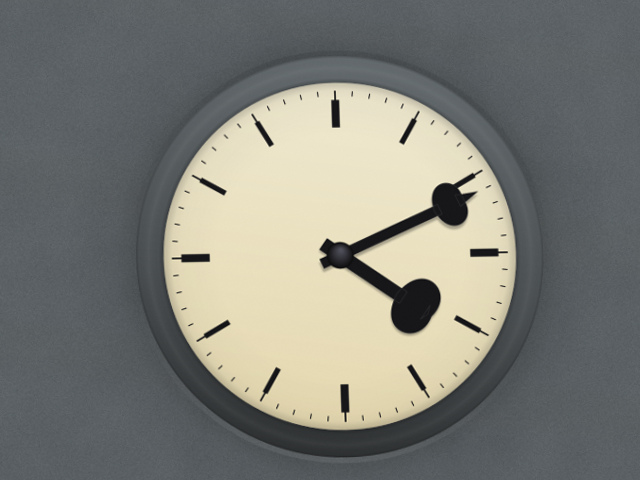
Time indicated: 4:11
